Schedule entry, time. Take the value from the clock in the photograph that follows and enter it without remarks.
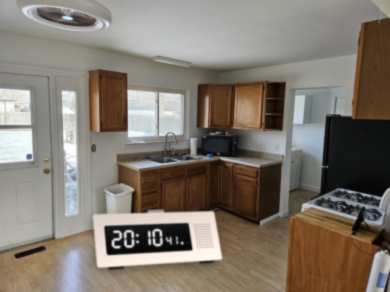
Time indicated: 20:10
